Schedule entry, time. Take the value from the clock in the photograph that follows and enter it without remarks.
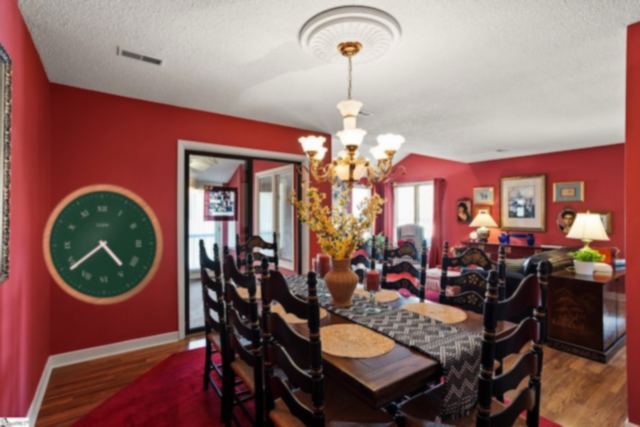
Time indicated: 4:39
